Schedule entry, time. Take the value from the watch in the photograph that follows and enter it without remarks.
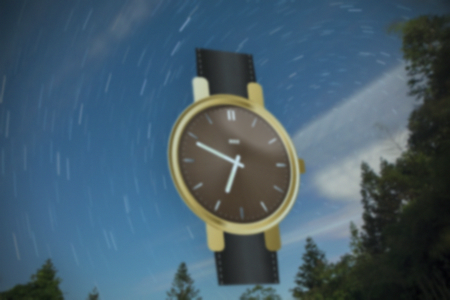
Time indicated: 6:49
